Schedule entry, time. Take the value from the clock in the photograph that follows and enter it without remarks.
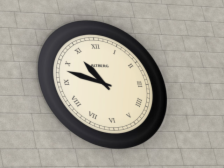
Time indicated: 10:48
